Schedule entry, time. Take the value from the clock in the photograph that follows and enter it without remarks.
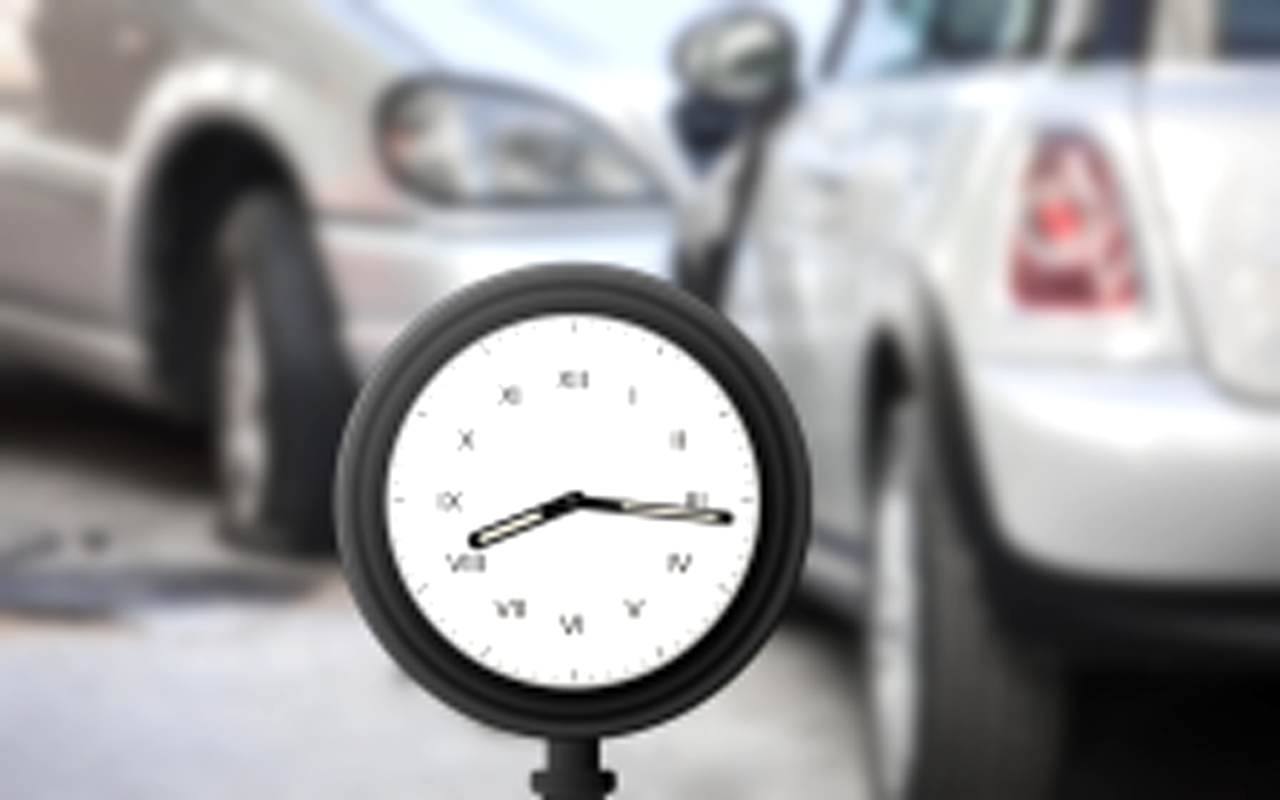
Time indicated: 8:16
